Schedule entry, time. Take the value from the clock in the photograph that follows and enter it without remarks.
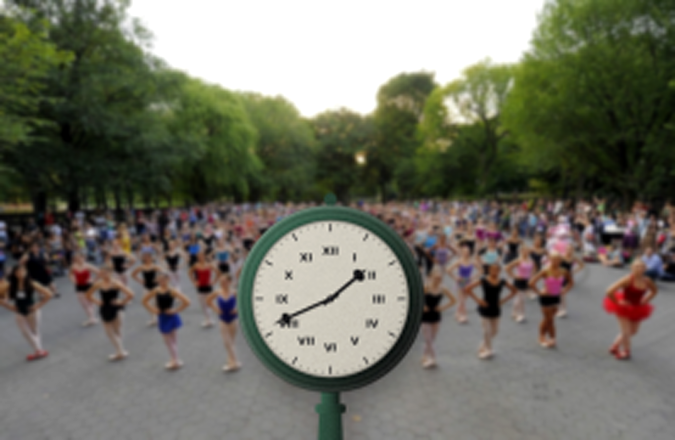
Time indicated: 1:41
